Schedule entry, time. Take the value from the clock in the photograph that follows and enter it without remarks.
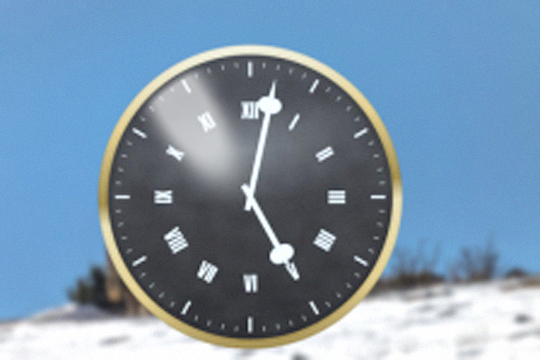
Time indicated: 5:02
